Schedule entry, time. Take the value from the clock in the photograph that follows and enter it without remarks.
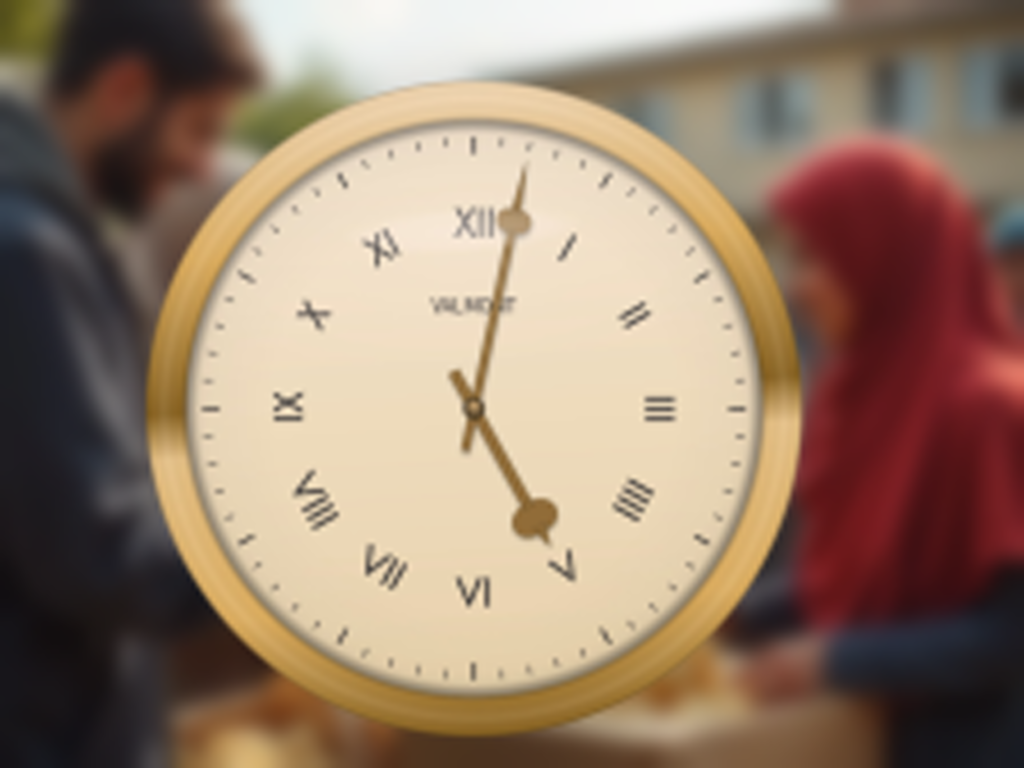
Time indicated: 5:02
